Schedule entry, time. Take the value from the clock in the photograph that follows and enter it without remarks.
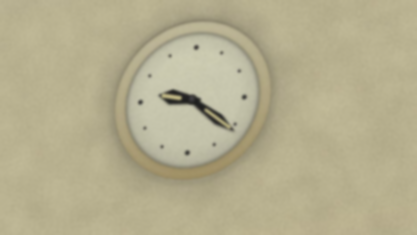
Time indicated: 9:21
